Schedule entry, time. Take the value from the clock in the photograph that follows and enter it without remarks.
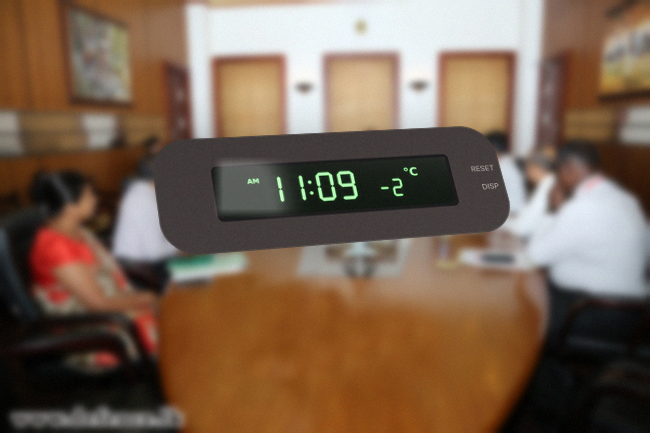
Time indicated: 11:09
